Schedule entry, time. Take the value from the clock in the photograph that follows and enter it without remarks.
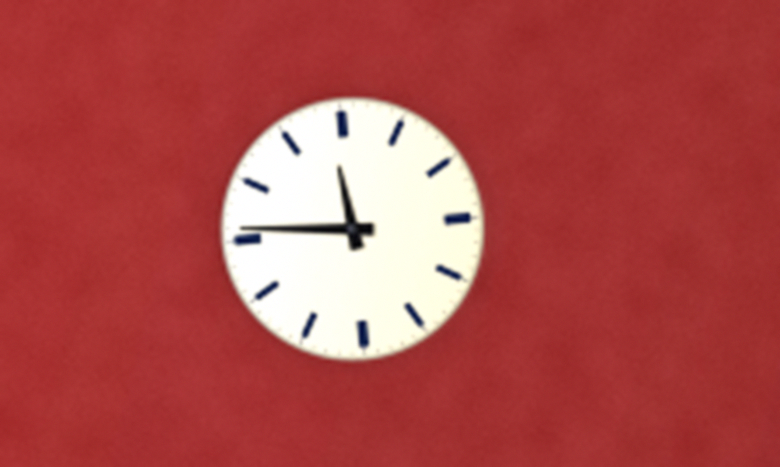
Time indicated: 11:46
